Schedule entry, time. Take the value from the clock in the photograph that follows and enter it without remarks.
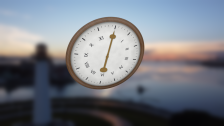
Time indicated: 6:00
